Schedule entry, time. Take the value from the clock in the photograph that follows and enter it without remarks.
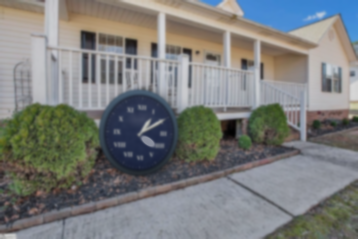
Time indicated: 1:10
